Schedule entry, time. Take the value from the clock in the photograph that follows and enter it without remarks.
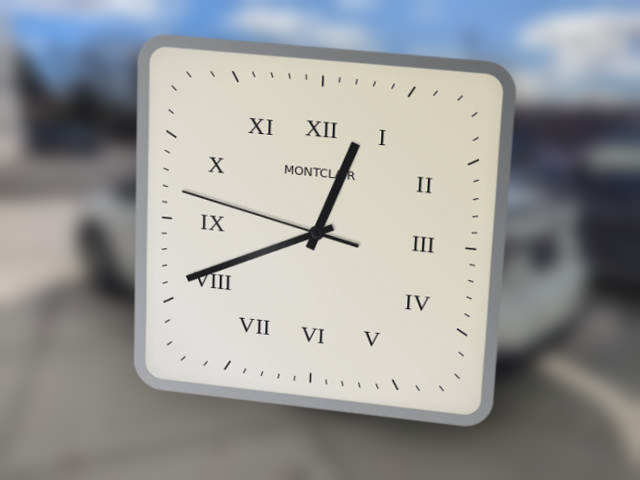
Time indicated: 12:40:47
